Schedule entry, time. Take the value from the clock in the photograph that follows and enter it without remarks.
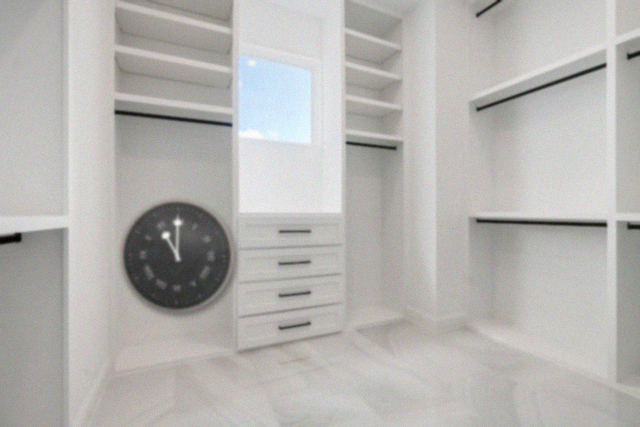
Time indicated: 11:00
